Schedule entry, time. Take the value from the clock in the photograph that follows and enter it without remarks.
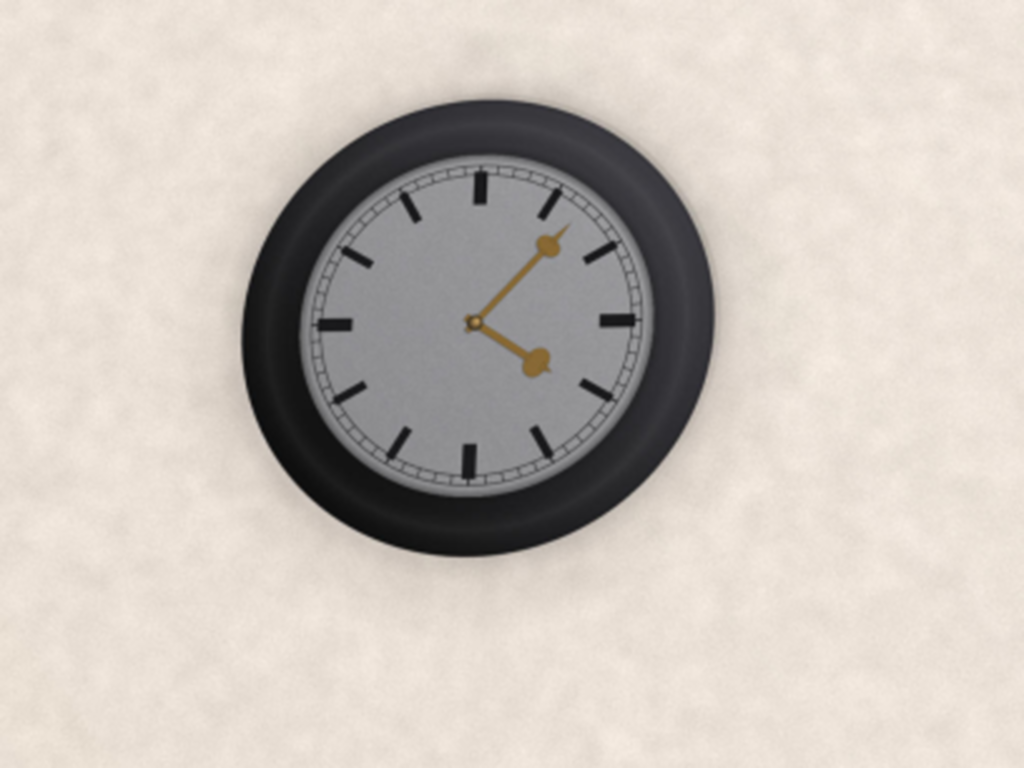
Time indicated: 4:07
